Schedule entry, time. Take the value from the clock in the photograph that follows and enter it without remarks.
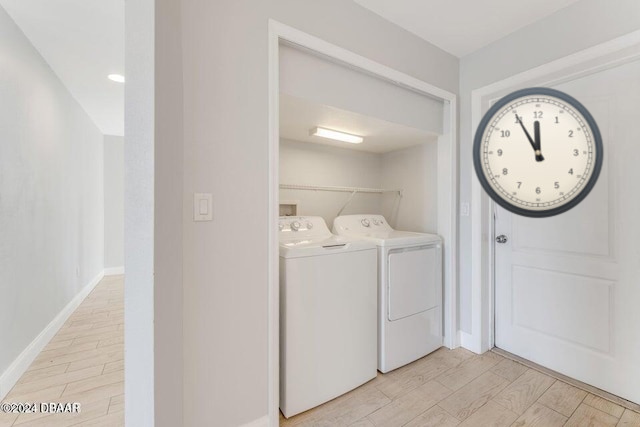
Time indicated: 11:55
